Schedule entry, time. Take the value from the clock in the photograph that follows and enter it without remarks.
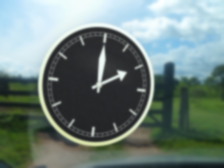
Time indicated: 2:00
